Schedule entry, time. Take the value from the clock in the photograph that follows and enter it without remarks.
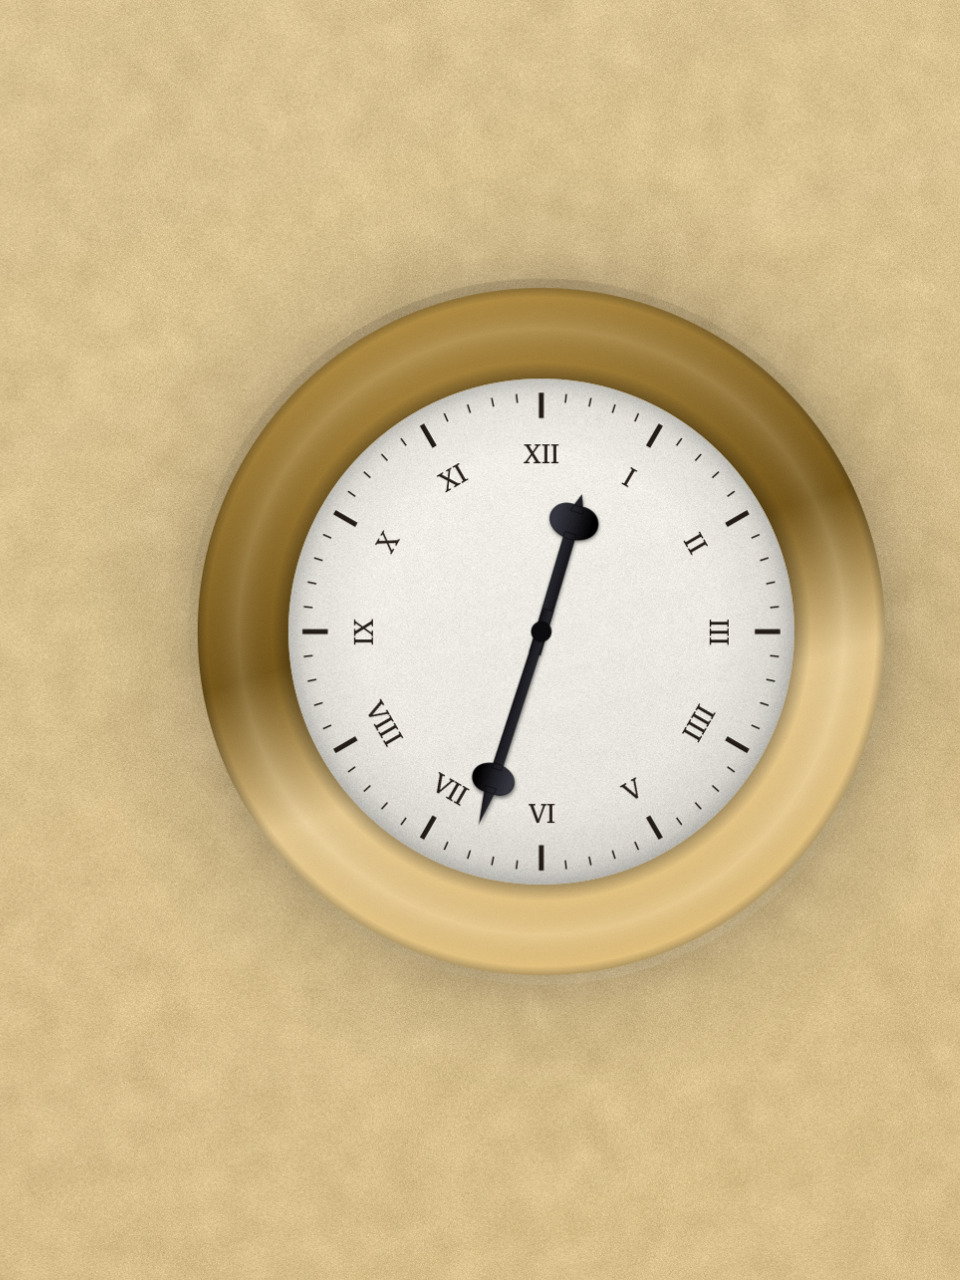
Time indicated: 12:33
